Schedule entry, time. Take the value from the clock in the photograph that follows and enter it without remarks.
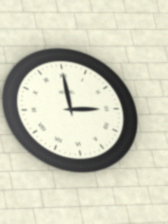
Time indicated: 3:00
